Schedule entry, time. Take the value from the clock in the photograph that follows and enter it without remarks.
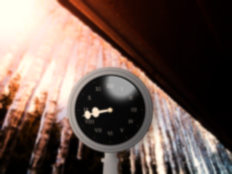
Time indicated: 8:43
